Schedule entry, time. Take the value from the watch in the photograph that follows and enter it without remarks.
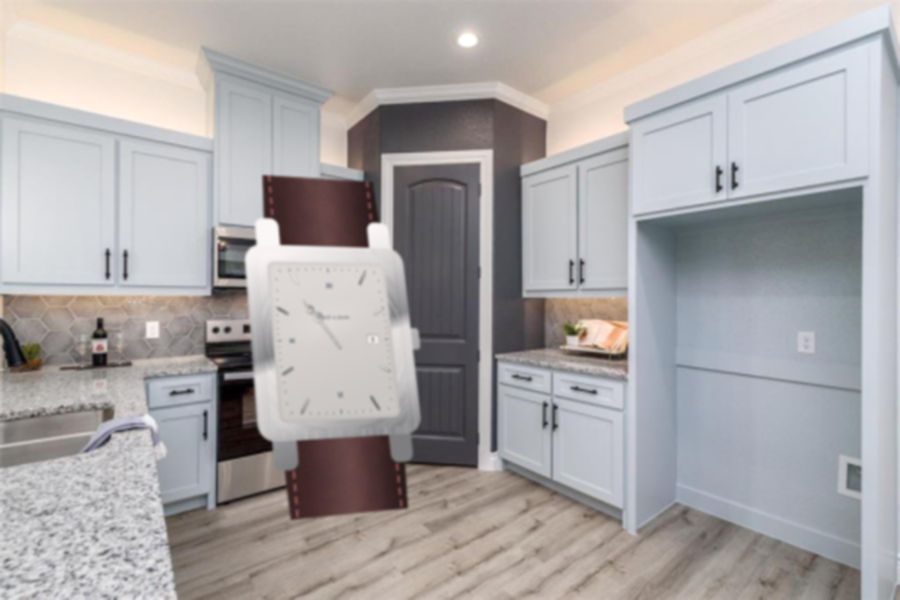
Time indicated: 10:54
